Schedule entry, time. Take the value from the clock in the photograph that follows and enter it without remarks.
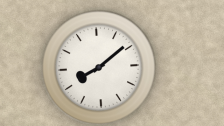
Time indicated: 8:09
